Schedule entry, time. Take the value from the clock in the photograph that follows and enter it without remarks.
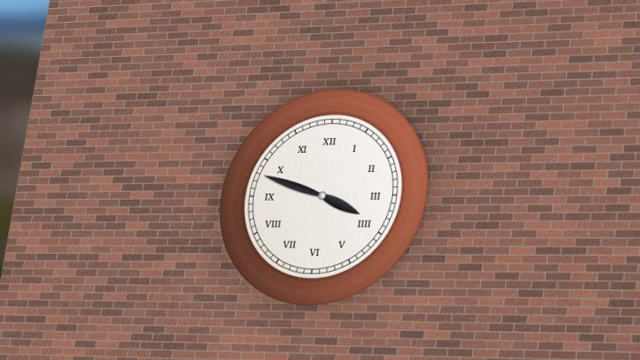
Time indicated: 3:48
